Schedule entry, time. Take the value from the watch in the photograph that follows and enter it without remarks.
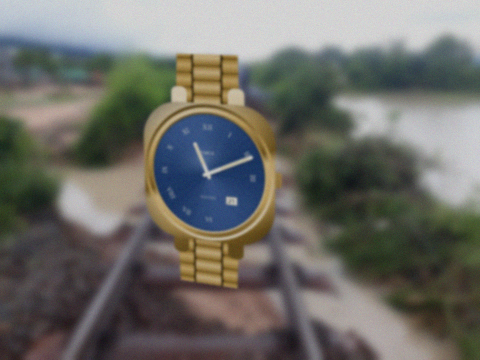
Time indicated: 11:11
